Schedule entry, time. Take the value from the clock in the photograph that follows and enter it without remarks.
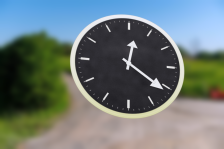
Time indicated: 12:21
